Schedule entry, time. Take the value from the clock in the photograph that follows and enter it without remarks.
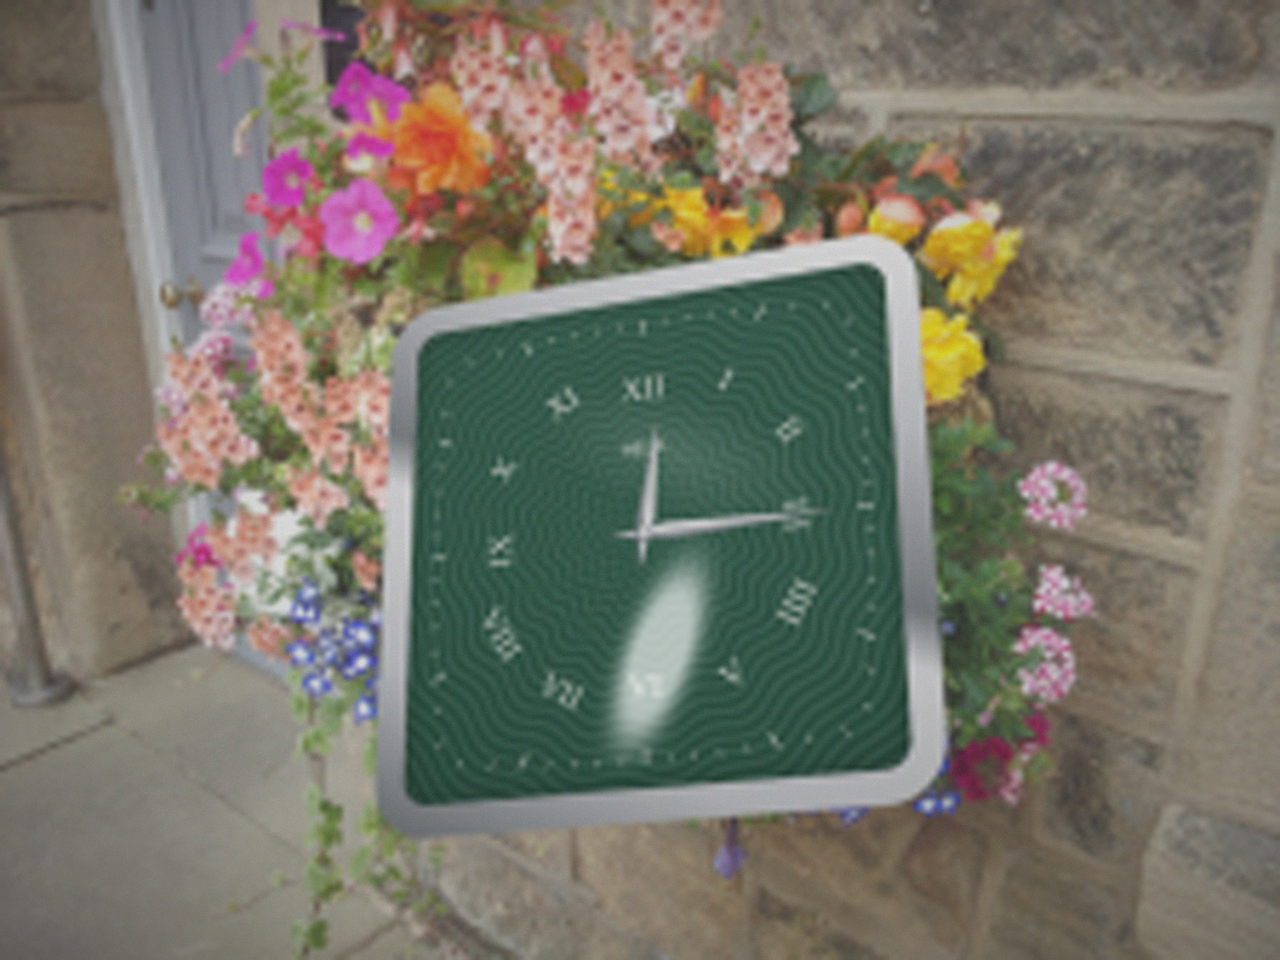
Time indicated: 12:15
